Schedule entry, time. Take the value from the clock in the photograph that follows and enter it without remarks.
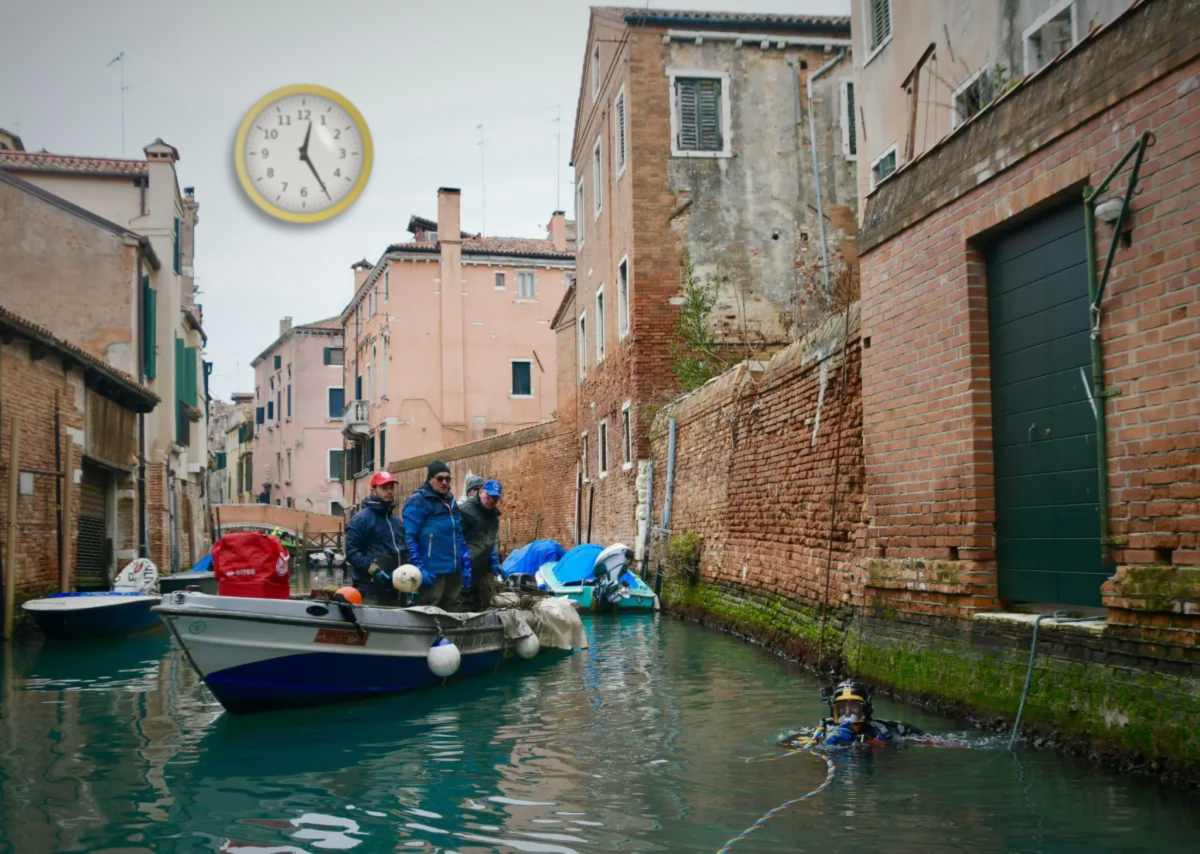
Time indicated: 12:25
